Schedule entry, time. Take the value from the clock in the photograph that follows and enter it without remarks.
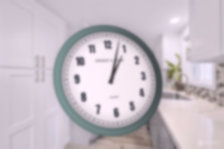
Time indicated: 1:03
